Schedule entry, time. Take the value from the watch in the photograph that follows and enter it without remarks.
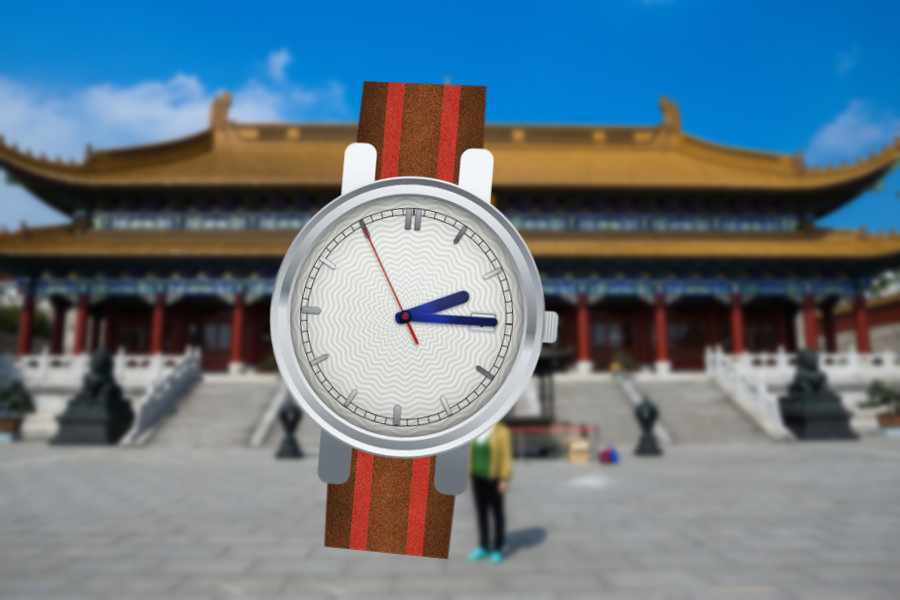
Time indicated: 2:14:55
